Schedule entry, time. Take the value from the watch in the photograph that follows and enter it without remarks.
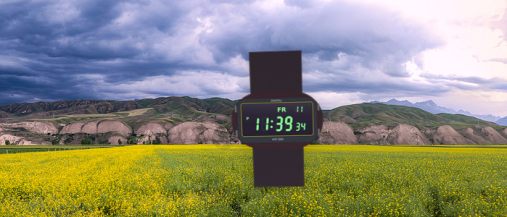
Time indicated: 11:39:34
